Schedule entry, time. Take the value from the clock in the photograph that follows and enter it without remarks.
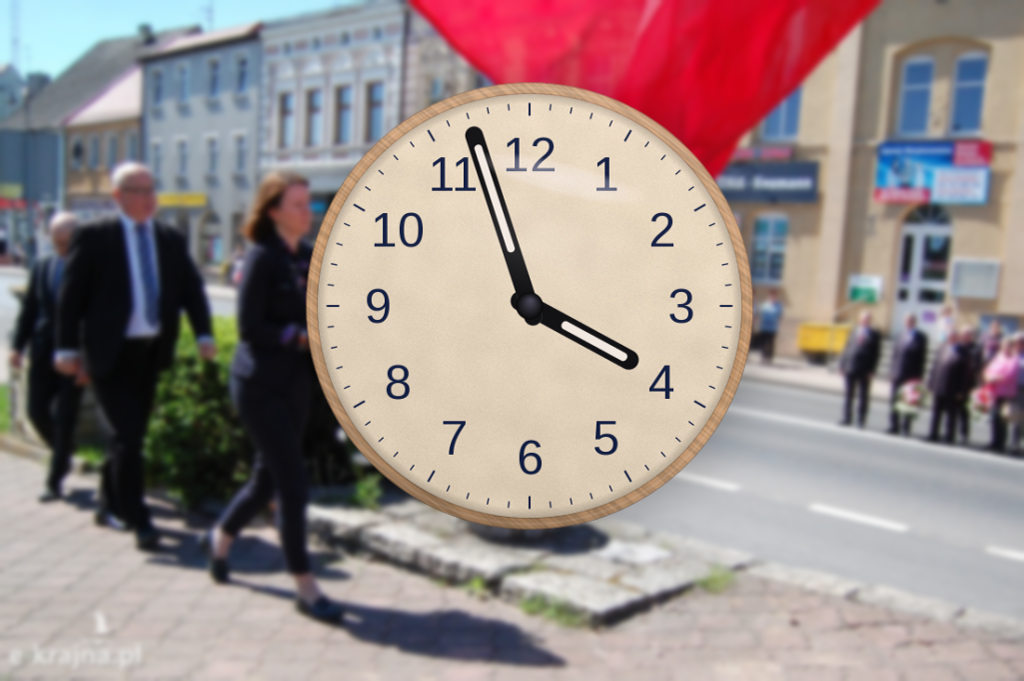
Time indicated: 3:57
